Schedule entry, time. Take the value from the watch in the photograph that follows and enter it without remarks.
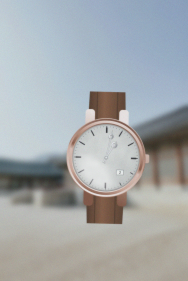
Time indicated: 1:02
